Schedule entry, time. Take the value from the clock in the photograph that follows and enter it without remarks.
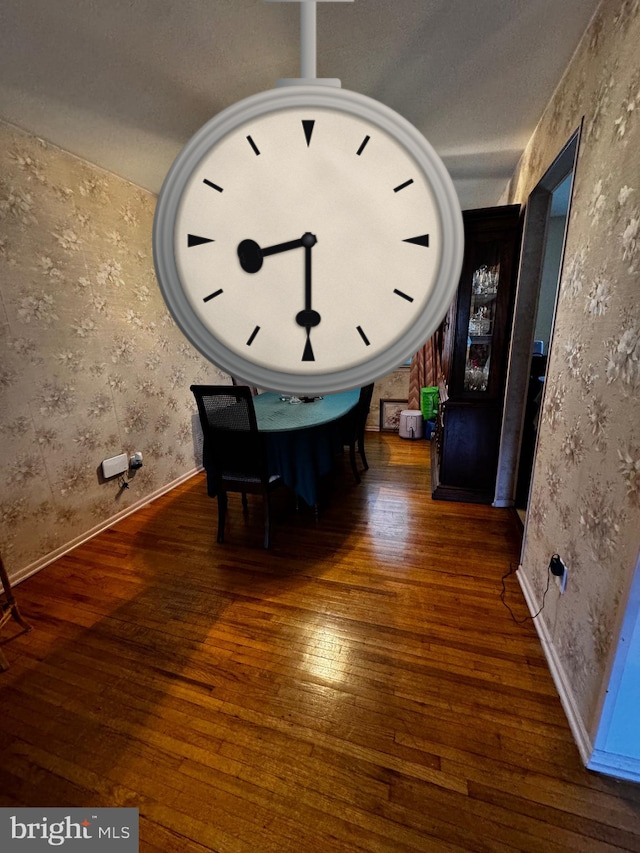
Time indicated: 8:30
